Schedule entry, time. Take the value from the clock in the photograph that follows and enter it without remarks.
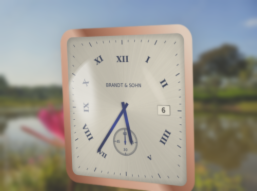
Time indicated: 5:36
